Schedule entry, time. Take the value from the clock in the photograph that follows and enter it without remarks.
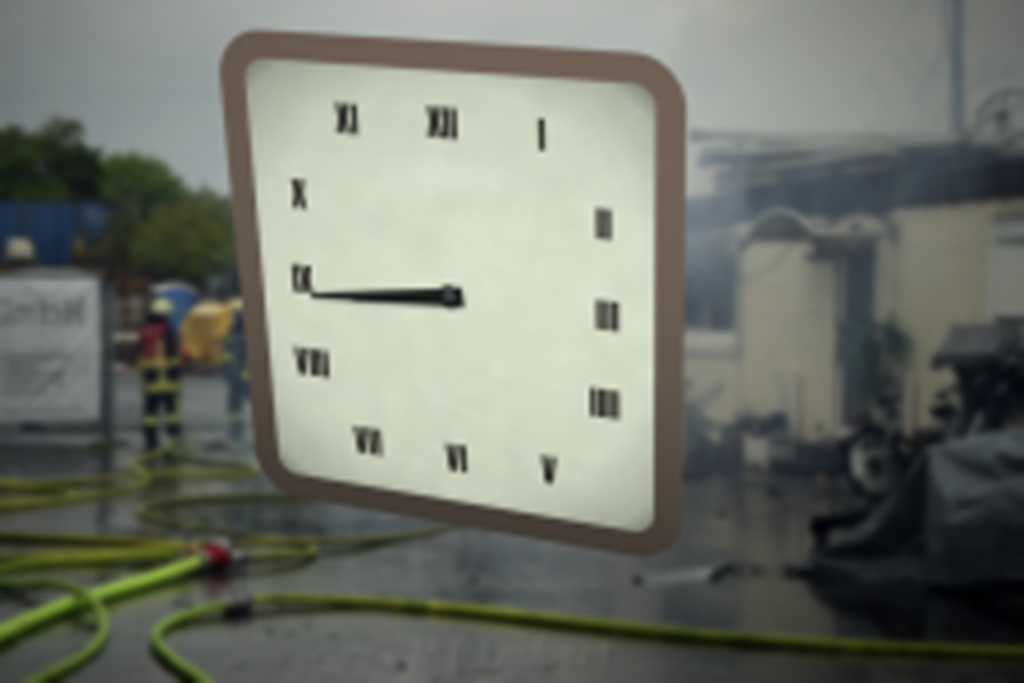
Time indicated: 8:44
